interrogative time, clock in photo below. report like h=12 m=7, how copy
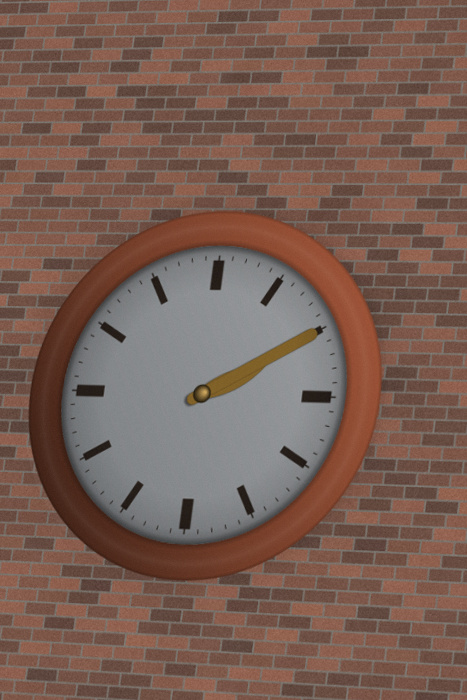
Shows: h=2 m=10
